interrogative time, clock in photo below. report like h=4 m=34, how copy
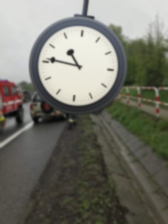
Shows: h=10 m=46
